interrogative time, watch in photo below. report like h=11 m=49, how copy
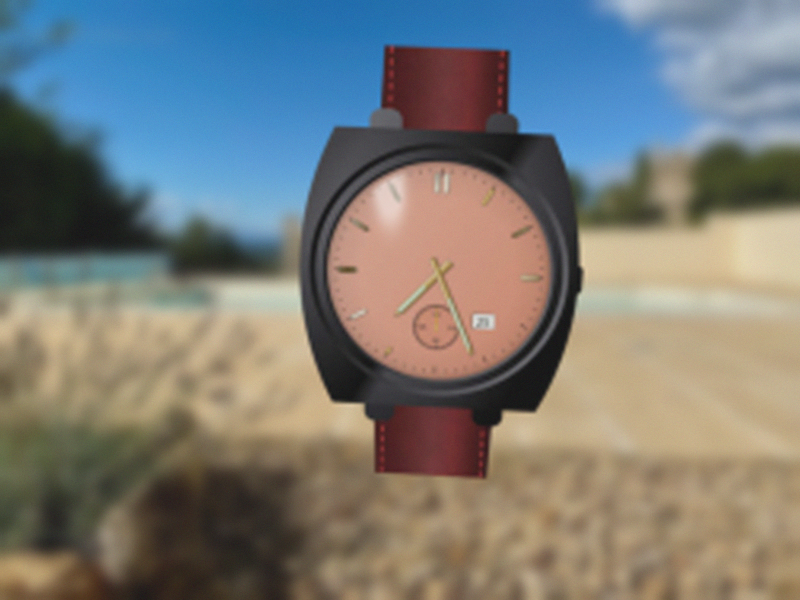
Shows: h=7 m=26
